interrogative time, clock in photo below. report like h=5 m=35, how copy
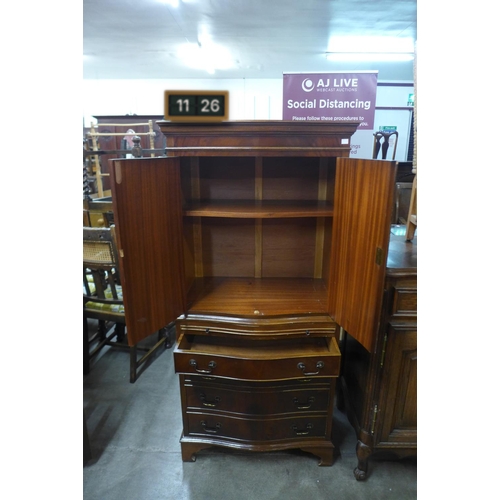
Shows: h=11 m=26
